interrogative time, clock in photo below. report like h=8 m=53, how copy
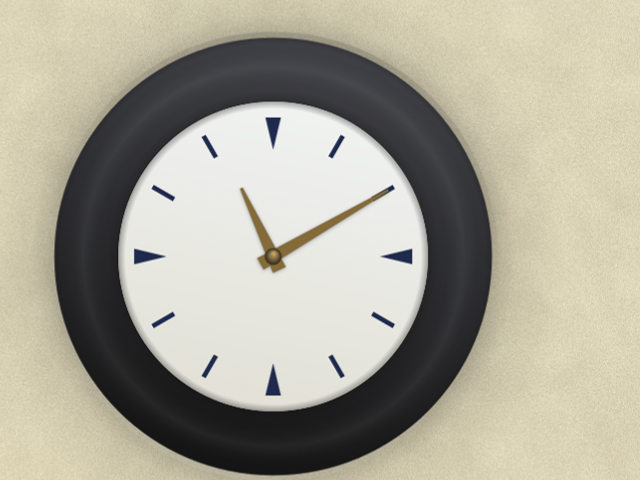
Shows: h=11 m=10
